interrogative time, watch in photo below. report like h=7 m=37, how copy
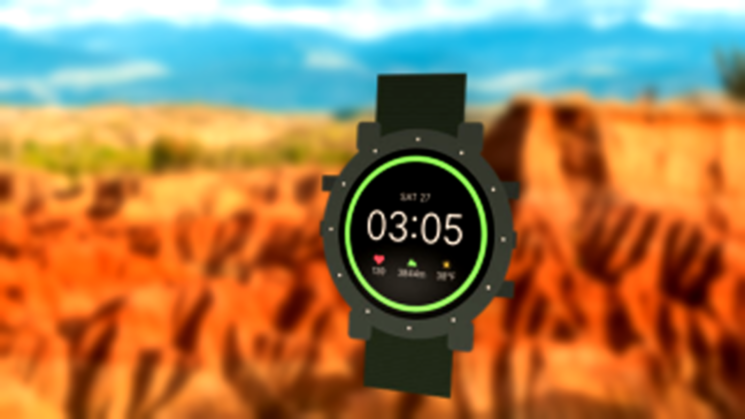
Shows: h=3 m=5
